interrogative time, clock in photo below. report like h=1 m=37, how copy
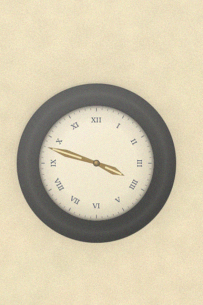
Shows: h=3 m=48
